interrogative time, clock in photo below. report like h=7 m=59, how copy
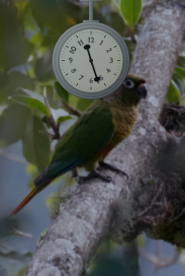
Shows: h=11 m=27
